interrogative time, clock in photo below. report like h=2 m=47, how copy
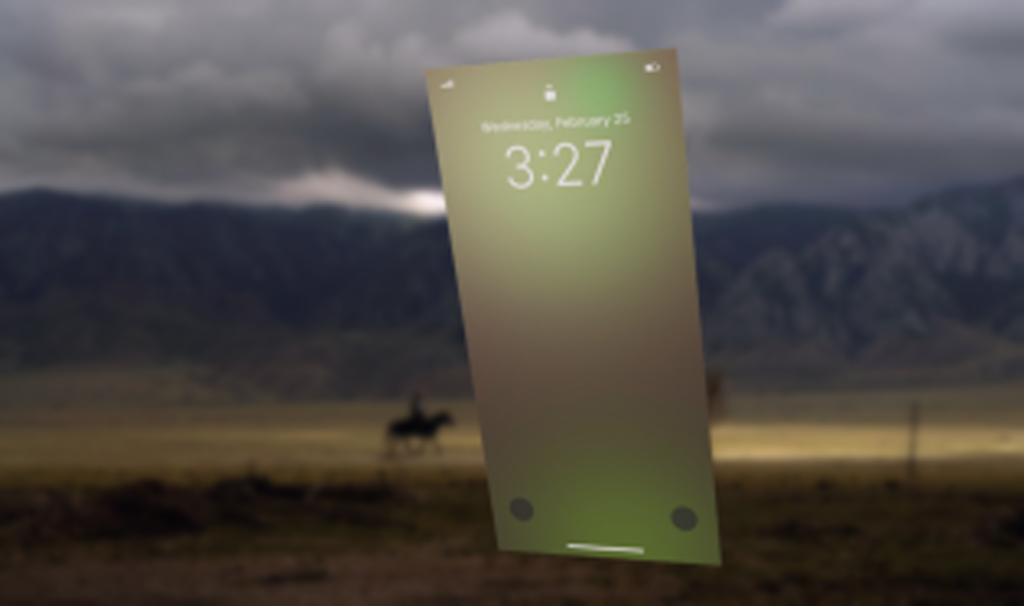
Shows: h=3 m=27
